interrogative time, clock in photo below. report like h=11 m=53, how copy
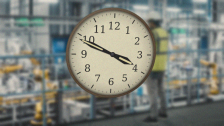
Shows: h=3 m=49
